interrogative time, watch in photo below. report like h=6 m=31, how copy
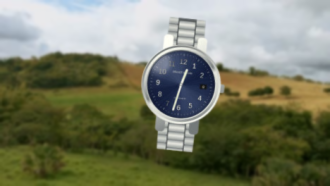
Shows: h=12 m=32
